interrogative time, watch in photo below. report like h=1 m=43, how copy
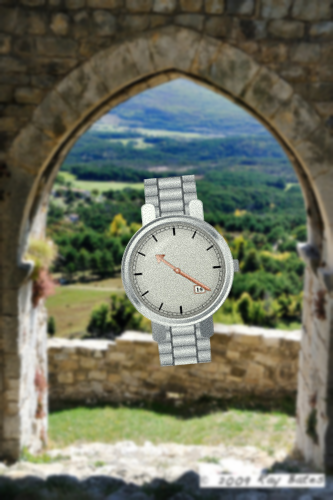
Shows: h=10 m=21
